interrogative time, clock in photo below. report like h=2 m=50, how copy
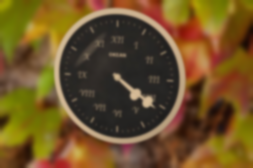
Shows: h=4 m=21
